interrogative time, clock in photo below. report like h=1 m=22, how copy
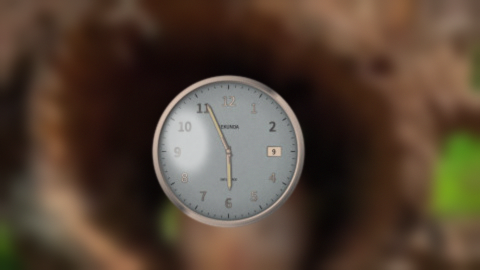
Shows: h=5 m=56
